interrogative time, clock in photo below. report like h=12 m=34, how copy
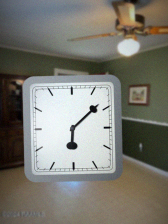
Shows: h=6 m=8
